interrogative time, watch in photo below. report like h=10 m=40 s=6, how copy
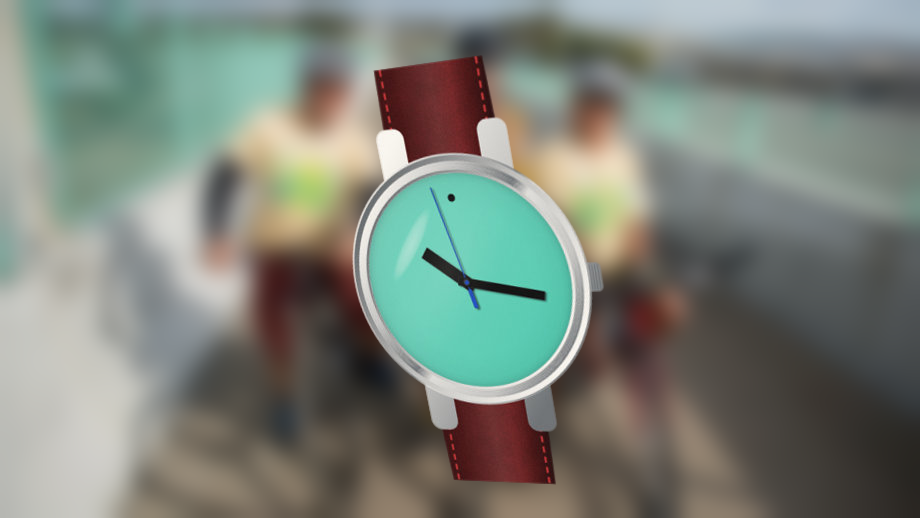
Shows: h=10 m=16 s=58
